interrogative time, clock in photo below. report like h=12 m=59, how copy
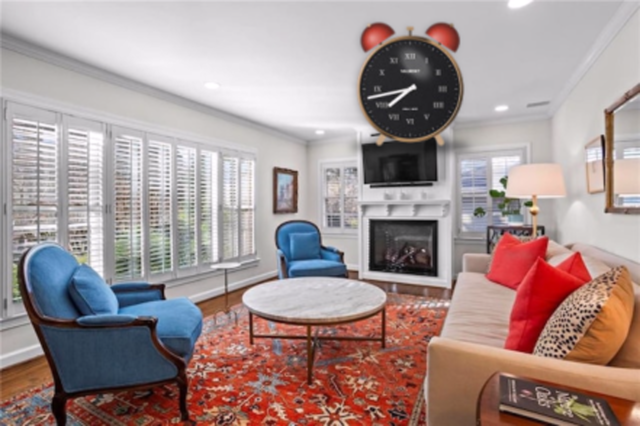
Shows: h=7 m=43
